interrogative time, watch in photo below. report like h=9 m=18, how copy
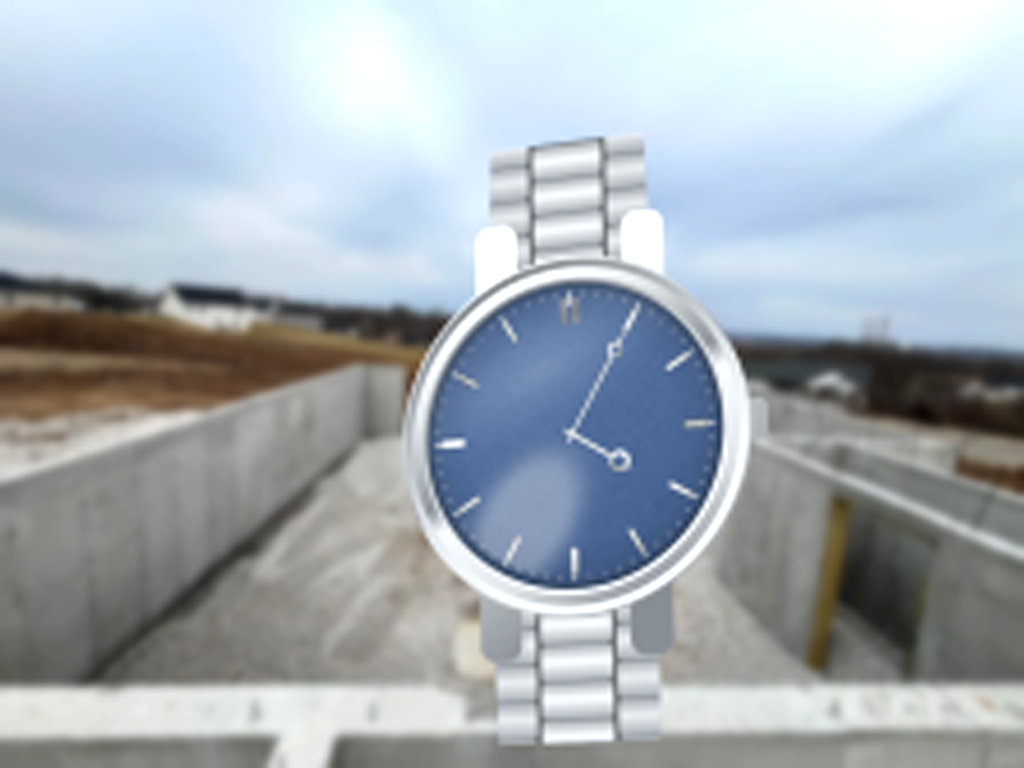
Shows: h=4 m=5
